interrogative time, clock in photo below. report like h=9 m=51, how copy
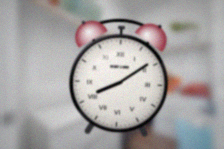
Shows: h=8 m=9
